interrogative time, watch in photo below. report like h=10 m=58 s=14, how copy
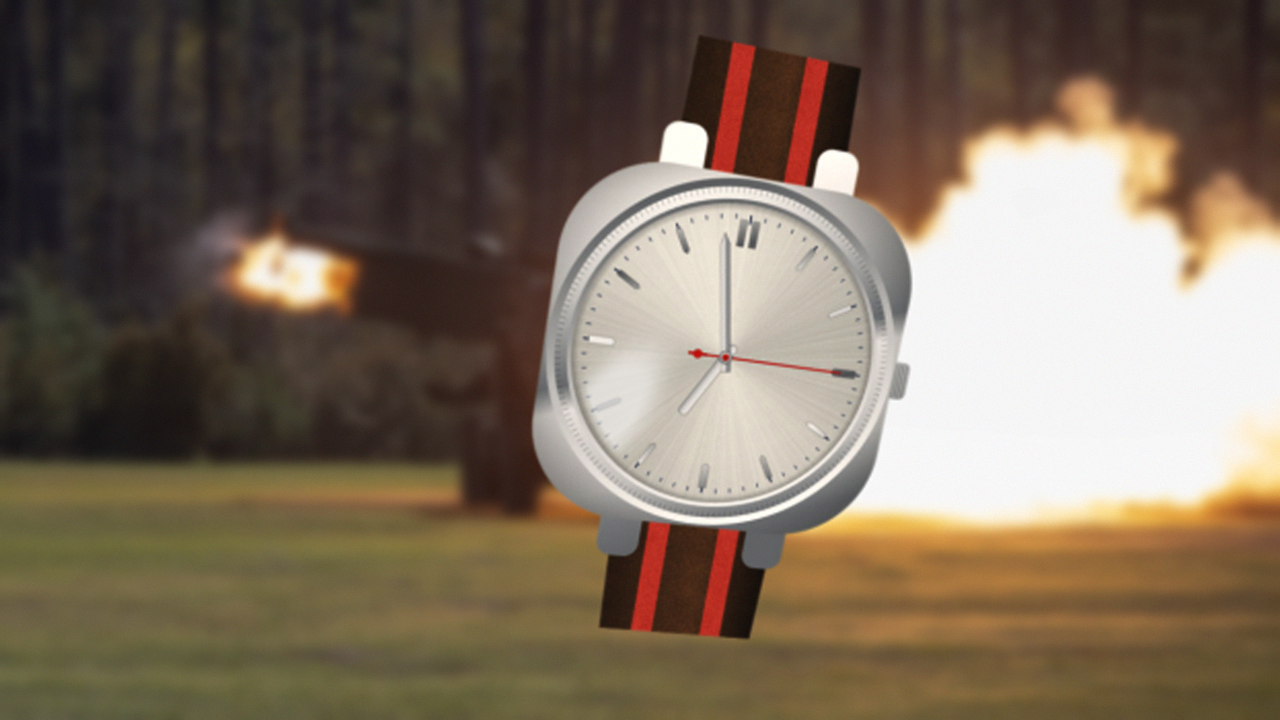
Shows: h=6 m=58 s=15
